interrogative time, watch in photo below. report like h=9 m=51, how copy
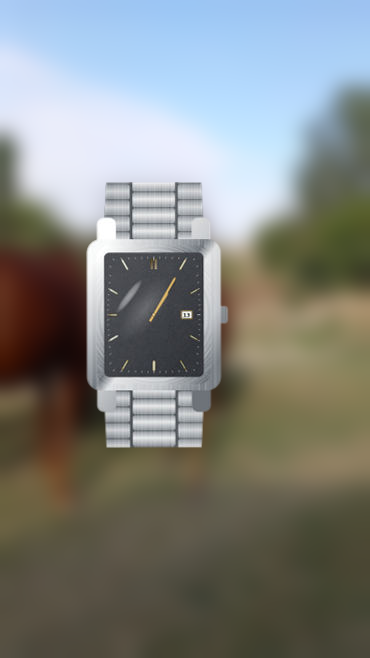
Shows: h=1 m=5
